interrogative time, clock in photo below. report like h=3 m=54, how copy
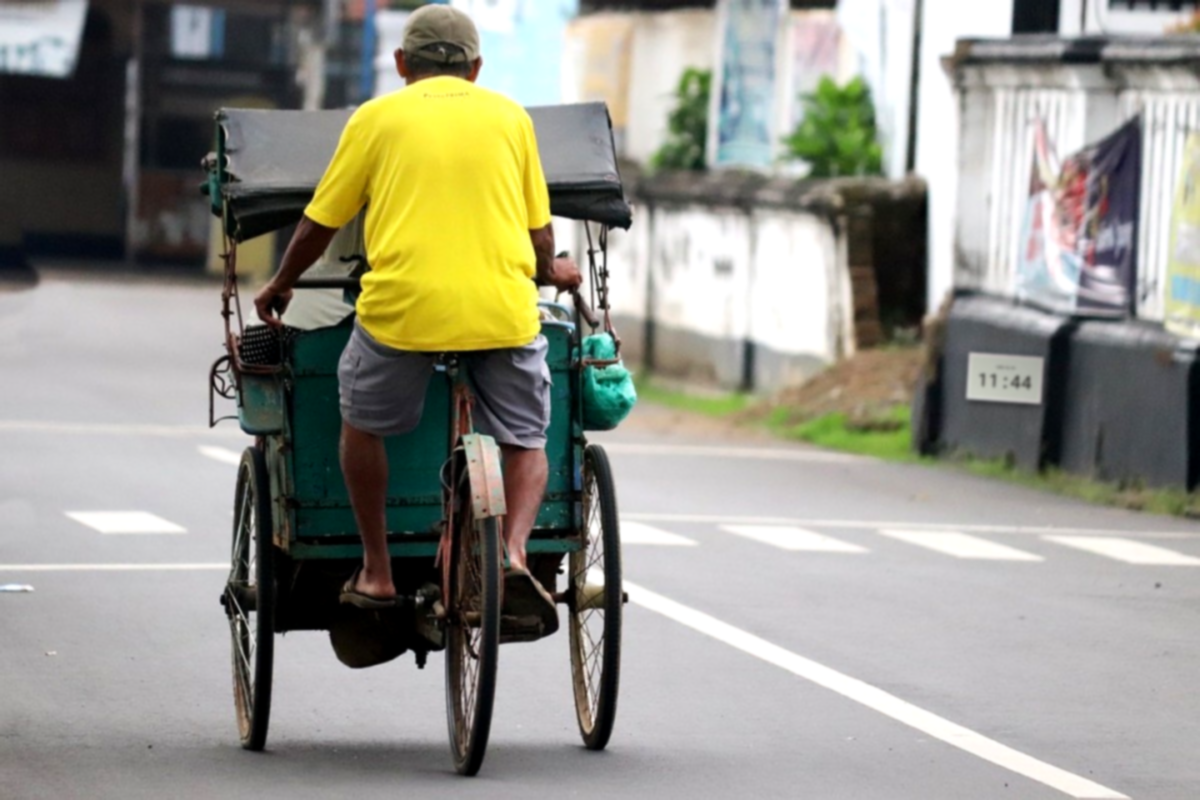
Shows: h=11 m=44
